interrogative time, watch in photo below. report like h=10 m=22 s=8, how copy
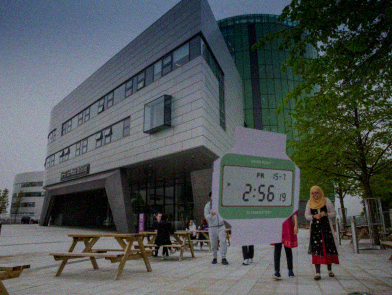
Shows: h=2 m=56 s=19
